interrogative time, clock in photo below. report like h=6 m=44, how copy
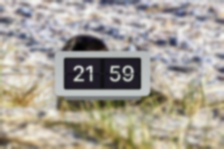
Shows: h=21 m=59
